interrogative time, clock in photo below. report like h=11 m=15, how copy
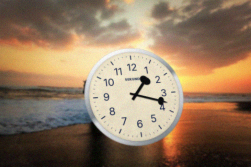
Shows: h=1 m=18
